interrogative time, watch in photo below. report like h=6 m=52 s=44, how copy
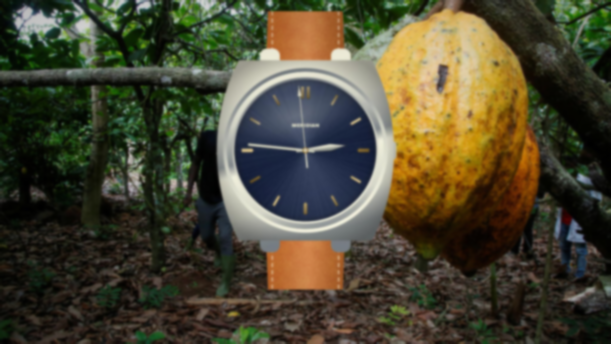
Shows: h=2 m=45 s=59
